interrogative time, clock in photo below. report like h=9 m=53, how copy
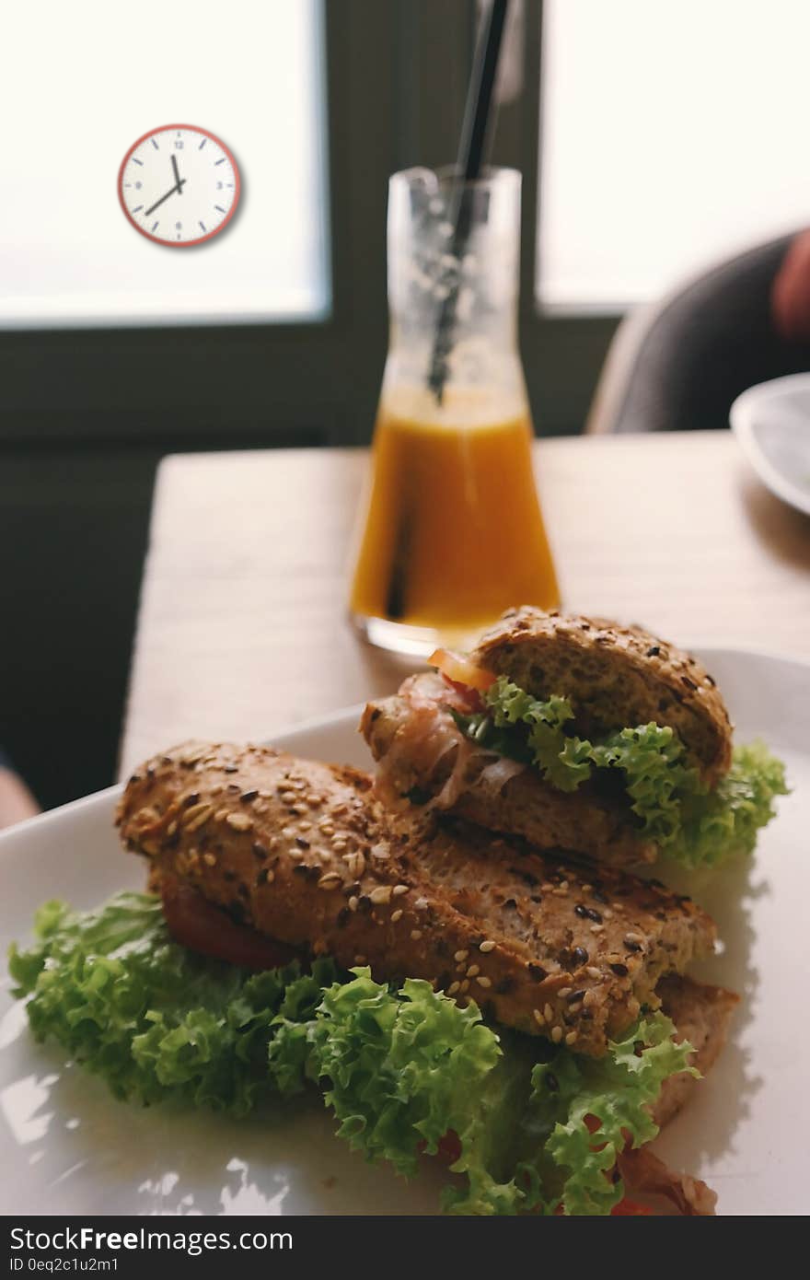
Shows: h=11 m=38
